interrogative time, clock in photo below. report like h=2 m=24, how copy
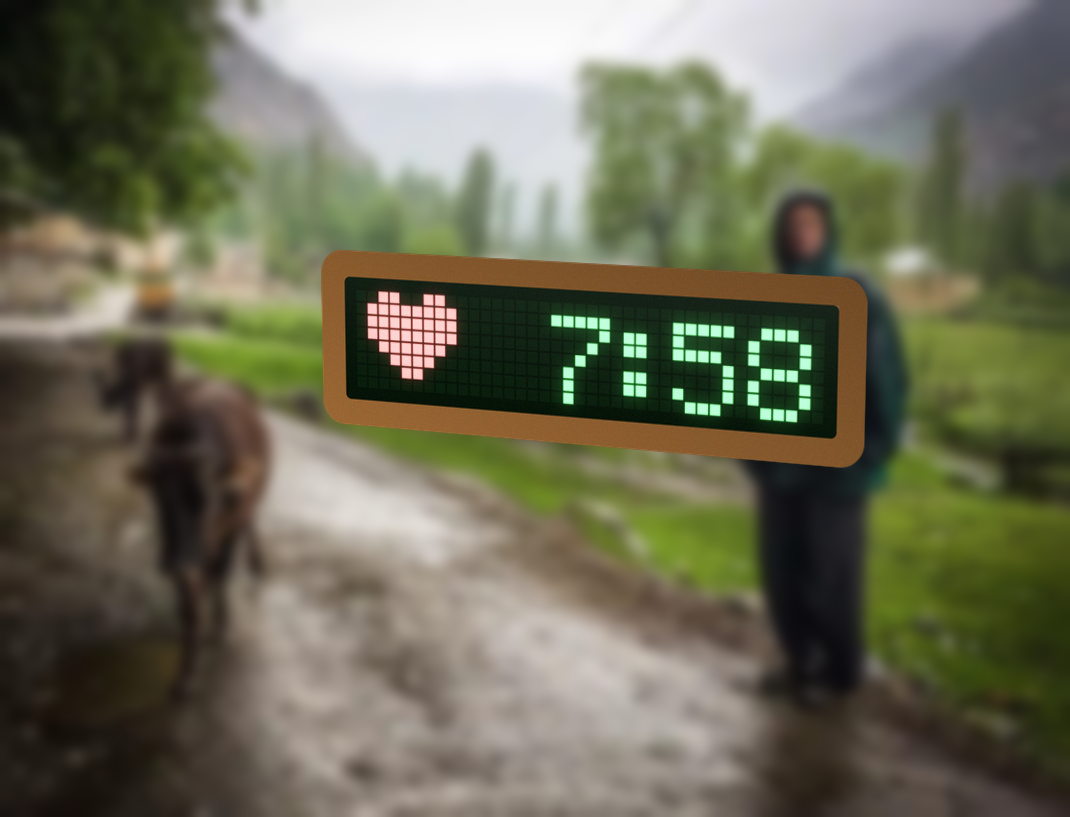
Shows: h=7 m=58
